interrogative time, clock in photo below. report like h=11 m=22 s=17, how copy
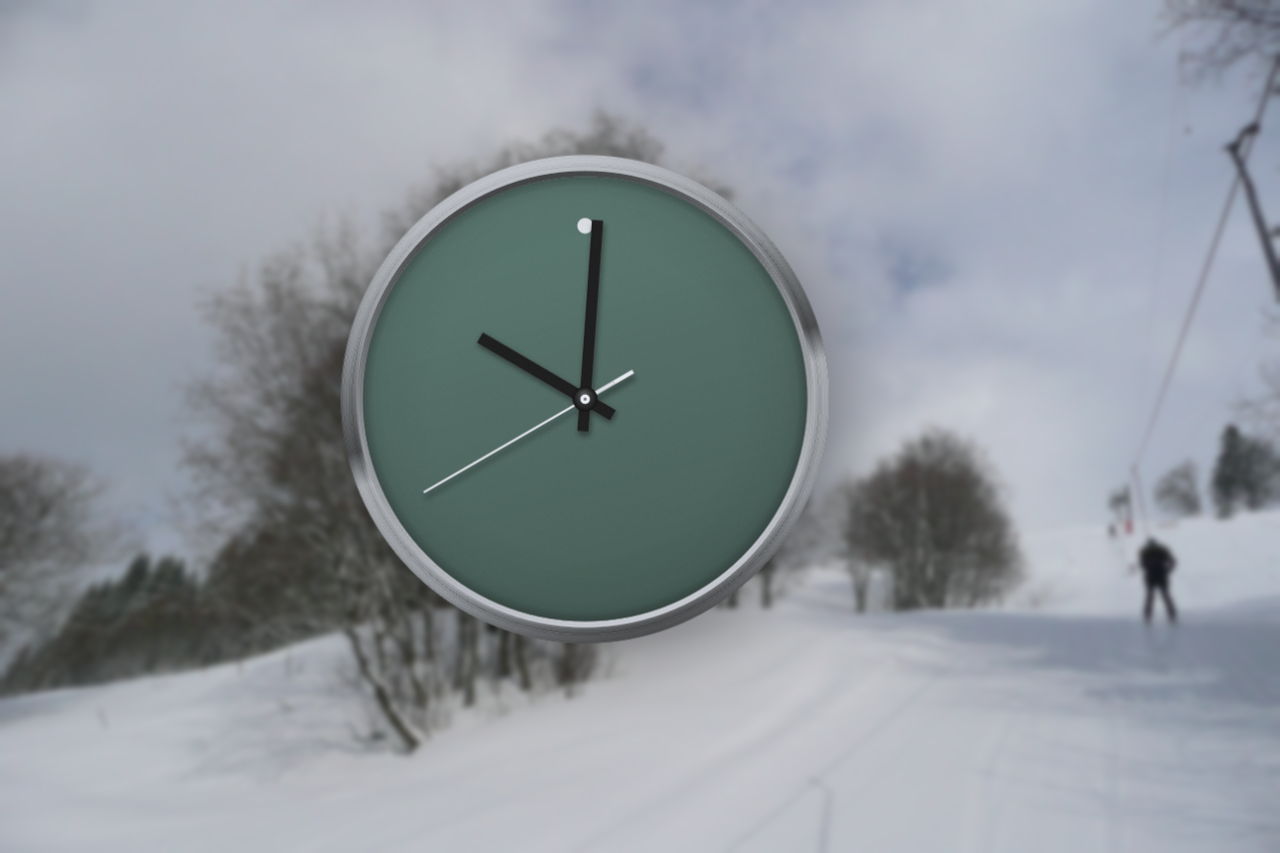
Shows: h=10 m=0 s=40
